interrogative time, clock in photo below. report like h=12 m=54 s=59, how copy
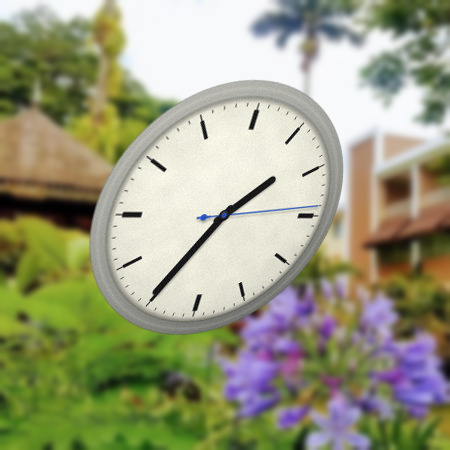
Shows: h=1 m=35 s=14
